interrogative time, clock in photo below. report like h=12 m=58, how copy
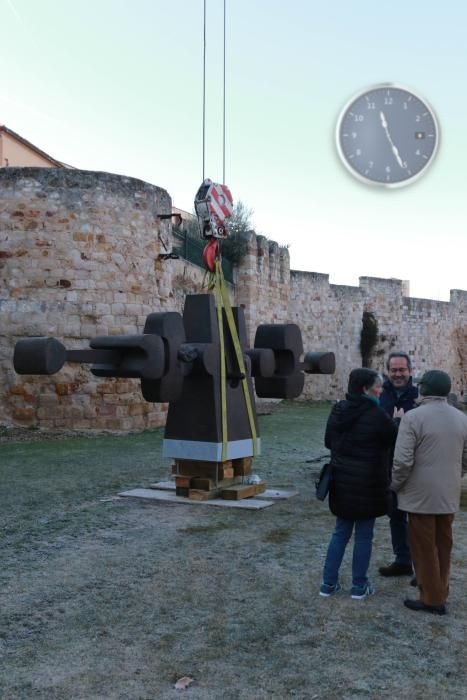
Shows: h=11 m=26
